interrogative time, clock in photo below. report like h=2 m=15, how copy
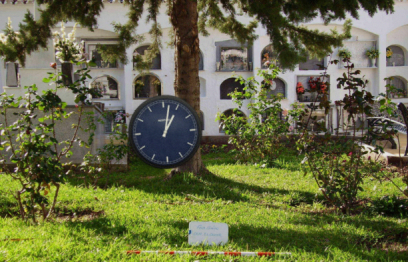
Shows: h=1 m=2
